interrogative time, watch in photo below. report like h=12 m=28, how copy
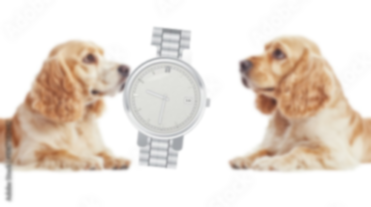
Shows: h=9 m=31
